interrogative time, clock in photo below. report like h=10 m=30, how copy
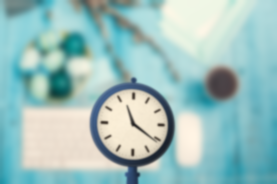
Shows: h=11 m=21
